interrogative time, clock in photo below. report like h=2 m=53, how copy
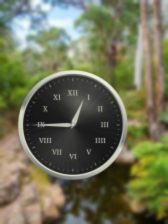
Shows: h=12 m=45
